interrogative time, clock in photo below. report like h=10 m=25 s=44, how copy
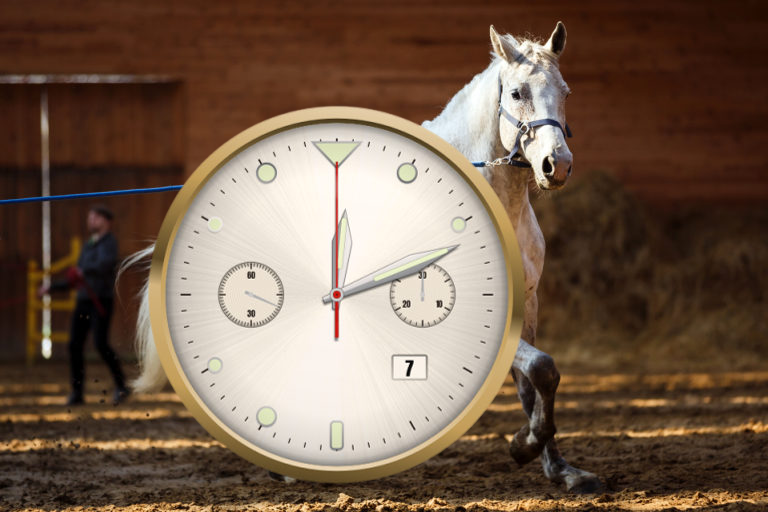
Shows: h=12 m=11 s=19
